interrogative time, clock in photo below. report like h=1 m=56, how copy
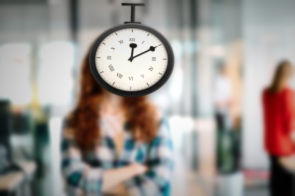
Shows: h=12 m=10
